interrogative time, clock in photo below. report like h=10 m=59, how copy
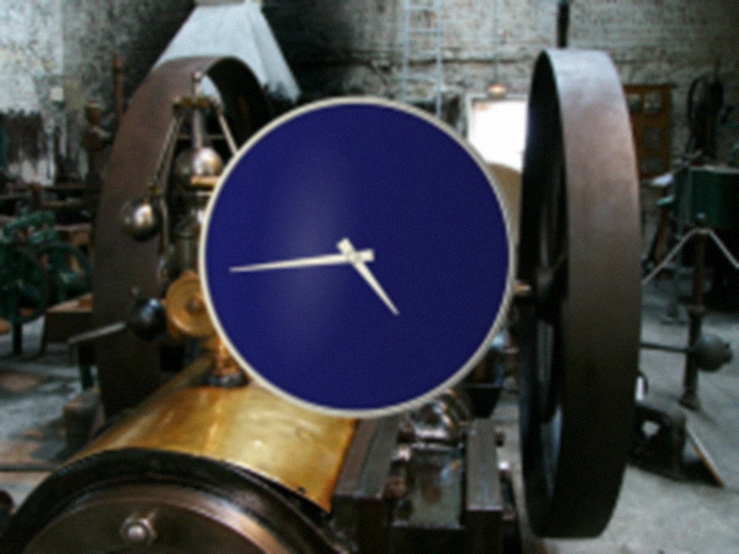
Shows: h=4 m=44
